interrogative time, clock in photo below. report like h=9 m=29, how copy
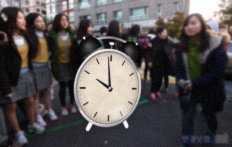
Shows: h=9 m=59
